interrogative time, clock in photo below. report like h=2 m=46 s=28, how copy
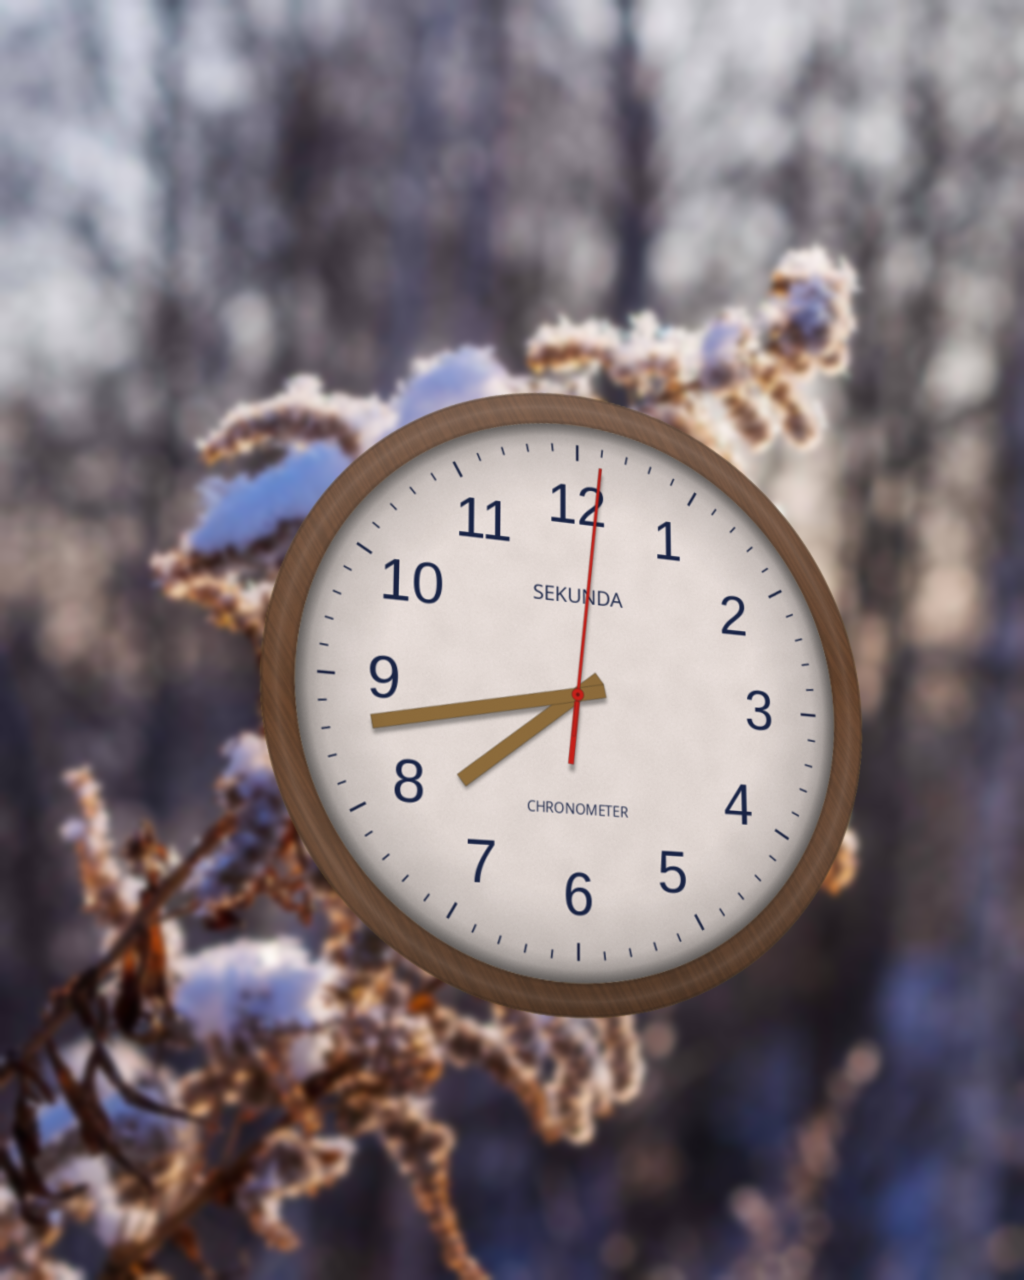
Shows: h=7 m=43 s=1
